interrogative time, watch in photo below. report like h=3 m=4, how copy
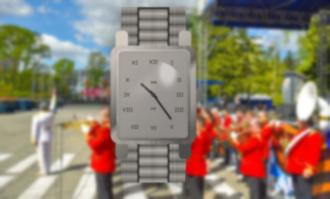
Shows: h=10 m=24
